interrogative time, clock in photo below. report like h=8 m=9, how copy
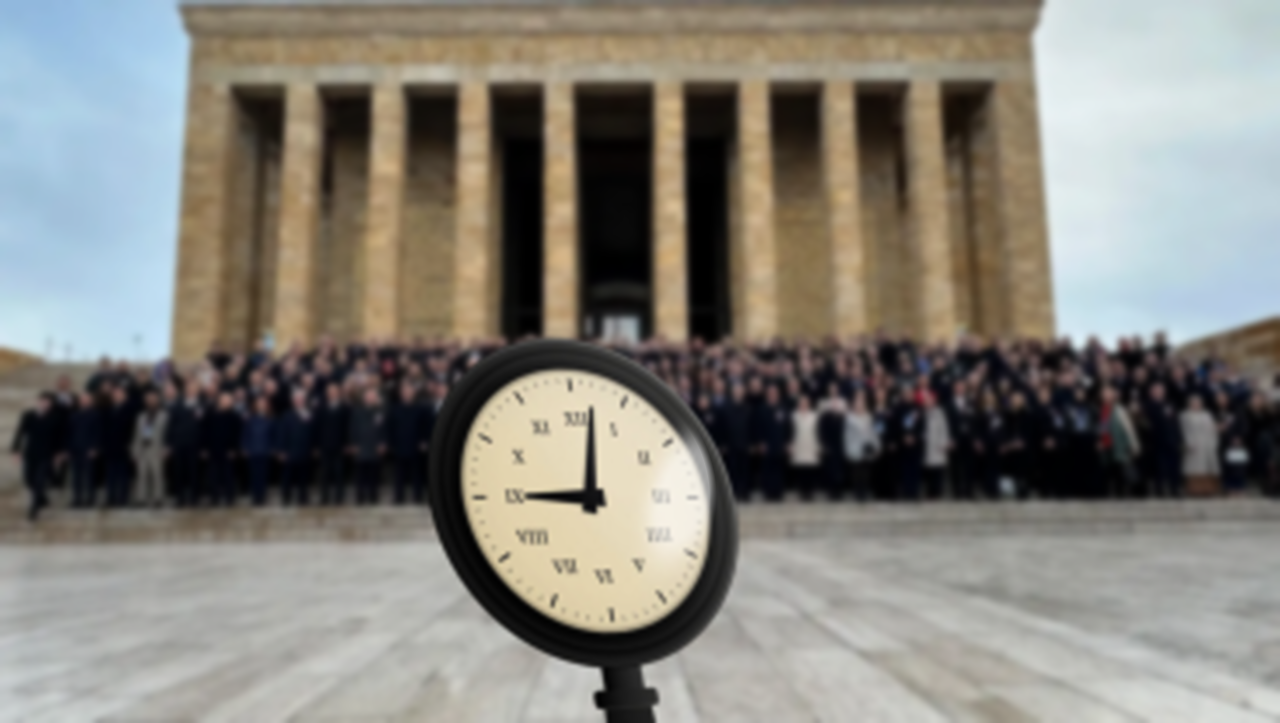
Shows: h=9 m=2
